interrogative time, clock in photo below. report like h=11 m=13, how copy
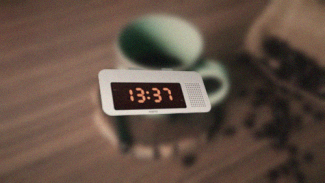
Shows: h=13 m=37
